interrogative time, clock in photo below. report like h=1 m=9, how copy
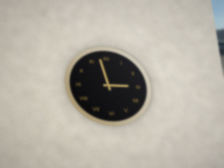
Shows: h=2 m=58
